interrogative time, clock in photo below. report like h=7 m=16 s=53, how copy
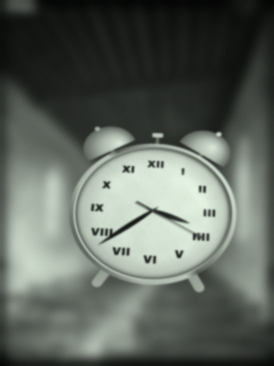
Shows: h=3 m=38 s=20
